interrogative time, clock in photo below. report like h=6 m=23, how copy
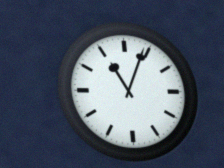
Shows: h=11 m=4
